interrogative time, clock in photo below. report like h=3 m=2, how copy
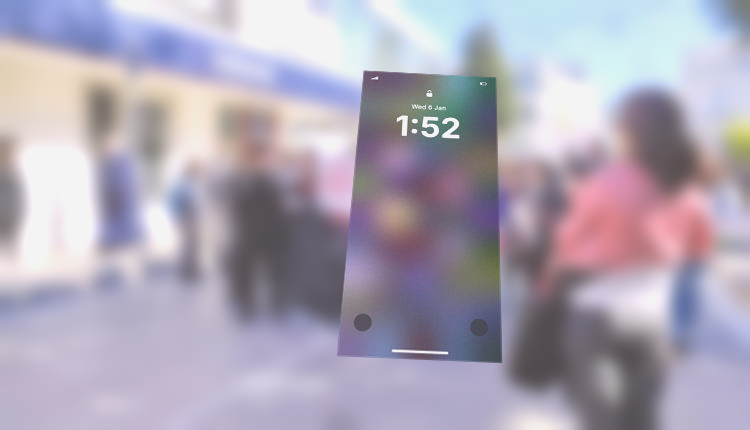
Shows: h=1 m=52
